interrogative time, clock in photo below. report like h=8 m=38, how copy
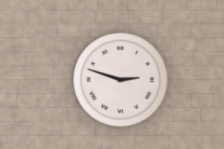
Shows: h=2 m=48
